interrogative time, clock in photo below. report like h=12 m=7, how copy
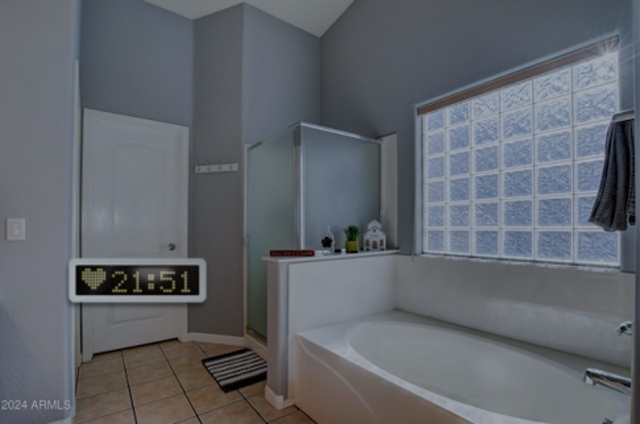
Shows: h=21 m=51
